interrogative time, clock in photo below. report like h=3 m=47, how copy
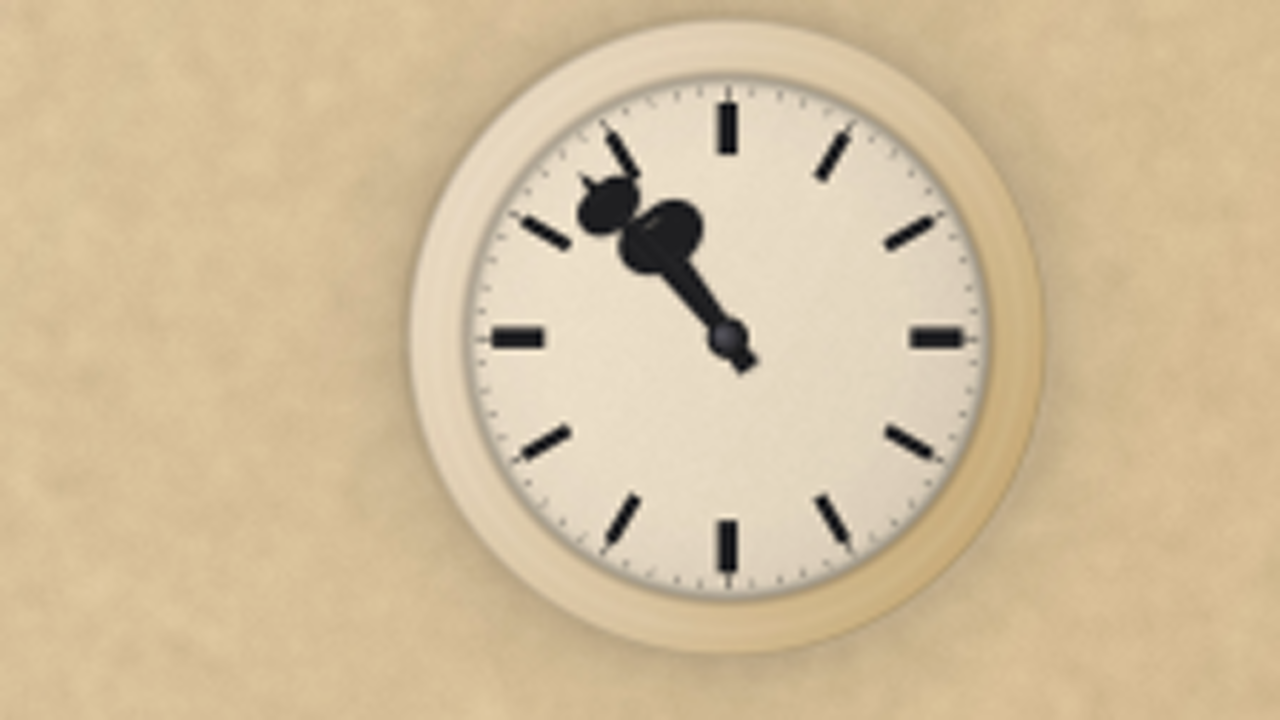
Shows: h=10 m=53
